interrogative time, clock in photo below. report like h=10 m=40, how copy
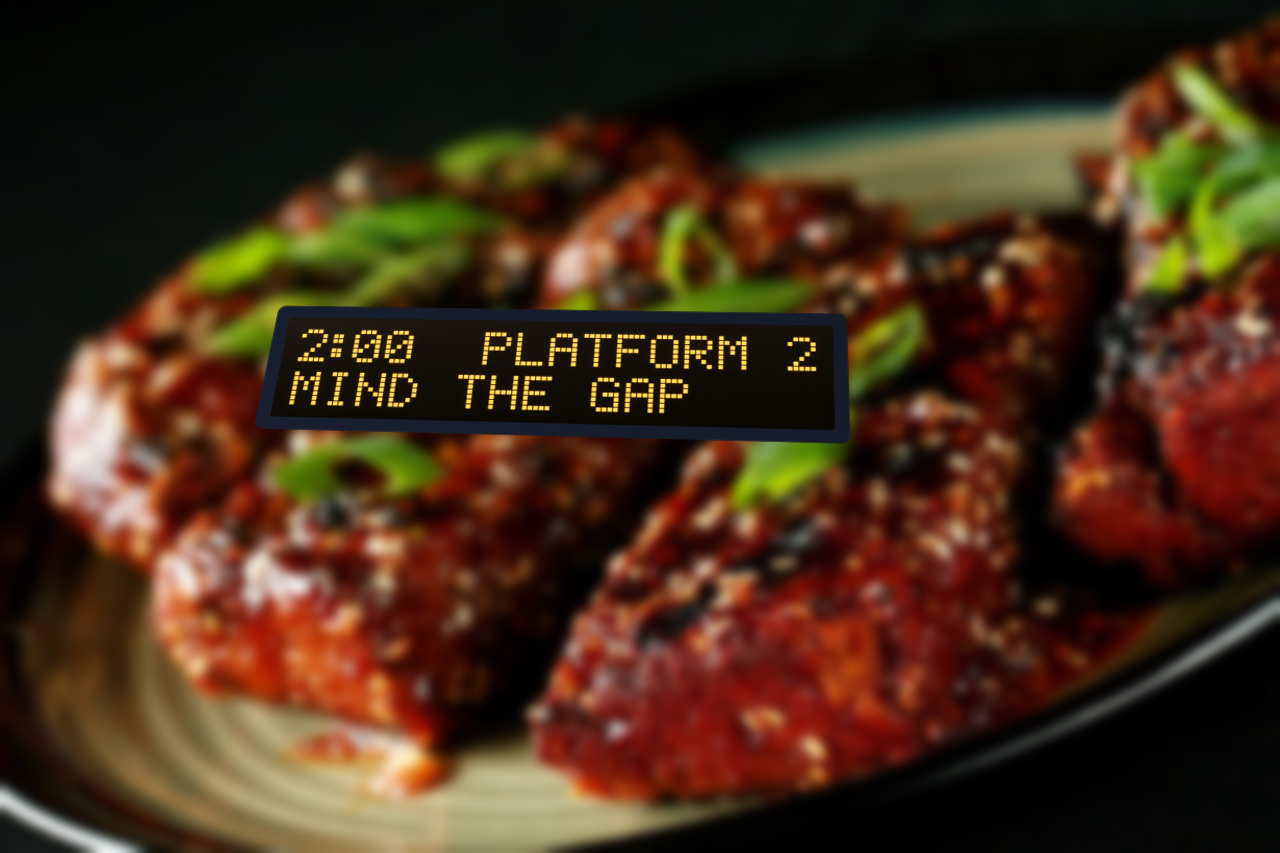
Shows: h=2 m=0
